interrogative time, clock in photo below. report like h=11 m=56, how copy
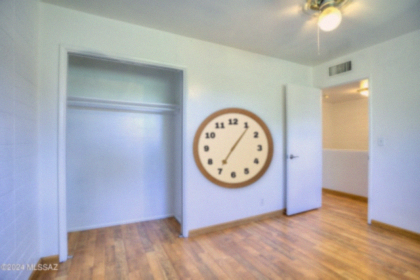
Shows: h=7 m=6
